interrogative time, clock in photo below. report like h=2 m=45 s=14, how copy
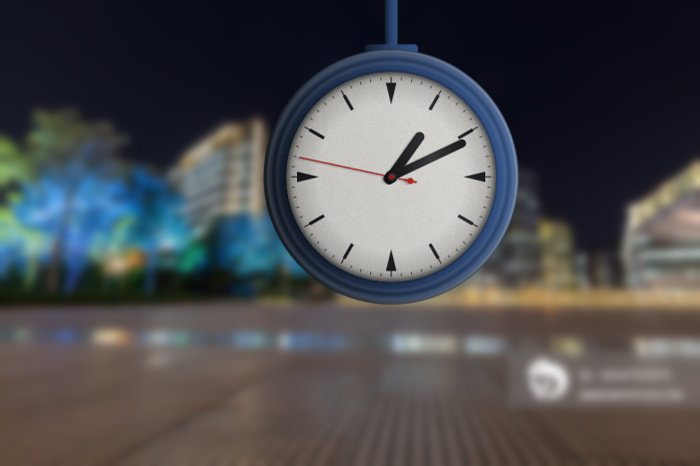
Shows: h=1 m=10 s=47
